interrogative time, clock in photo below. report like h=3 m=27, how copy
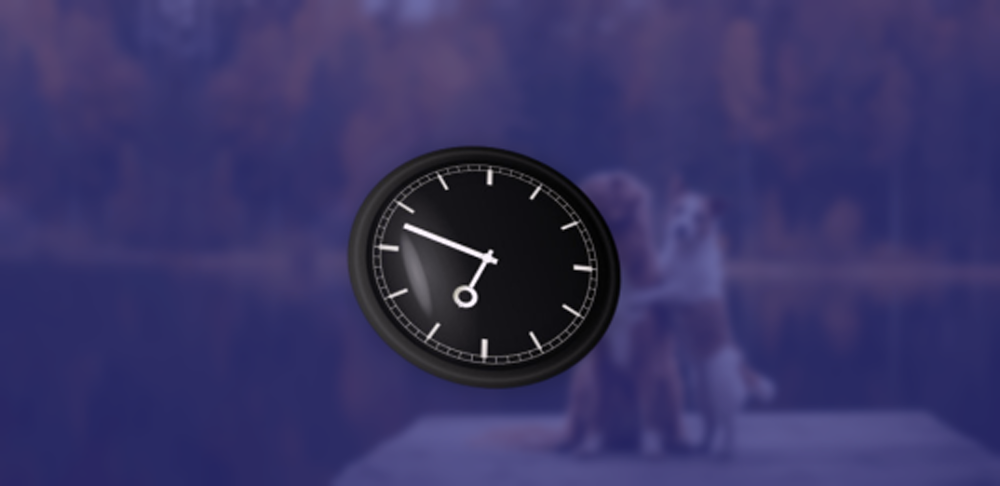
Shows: h=6 m=48
